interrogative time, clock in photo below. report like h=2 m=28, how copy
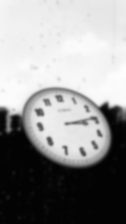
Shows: h=3 m=14
